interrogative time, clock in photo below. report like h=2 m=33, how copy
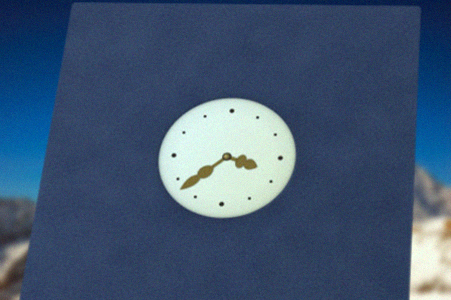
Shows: h=3 m=38
